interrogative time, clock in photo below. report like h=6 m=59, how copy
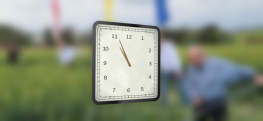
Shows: h=10 m=56
